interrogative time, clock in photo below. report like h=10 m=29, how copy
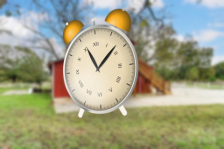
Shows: h=11 m=8
